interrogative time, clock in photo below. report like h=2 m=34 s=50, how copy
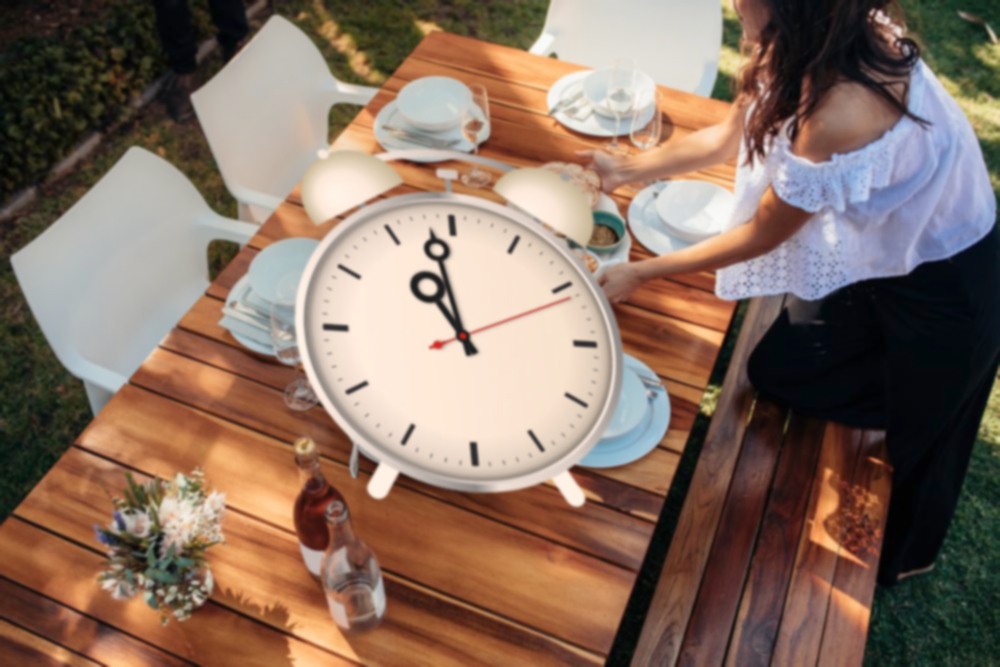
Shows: h=10 m=58 s=11
